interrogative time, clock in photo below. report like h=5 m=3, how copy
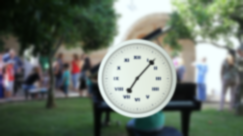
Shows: h=7 m=7
